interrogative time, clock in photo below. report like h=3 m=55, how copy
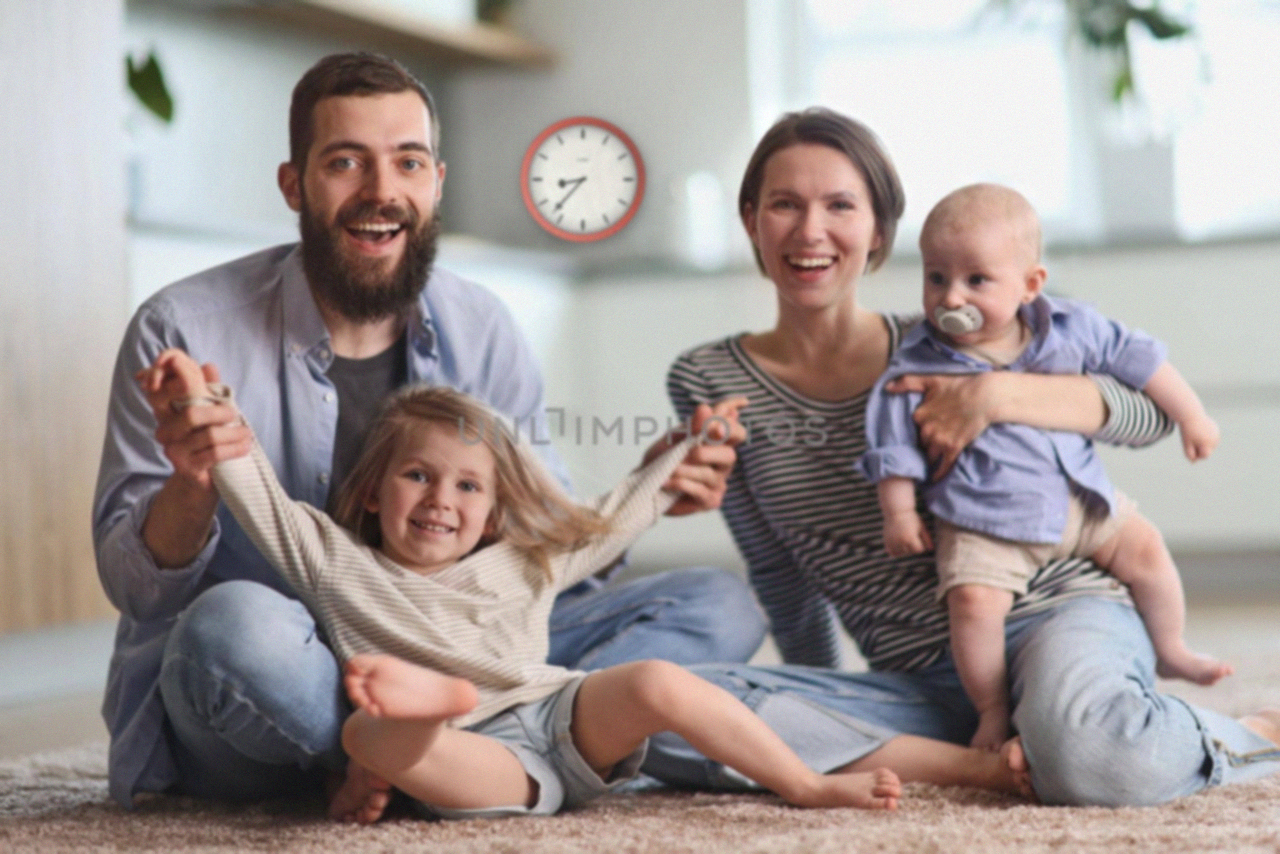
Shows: h=8 m=37
